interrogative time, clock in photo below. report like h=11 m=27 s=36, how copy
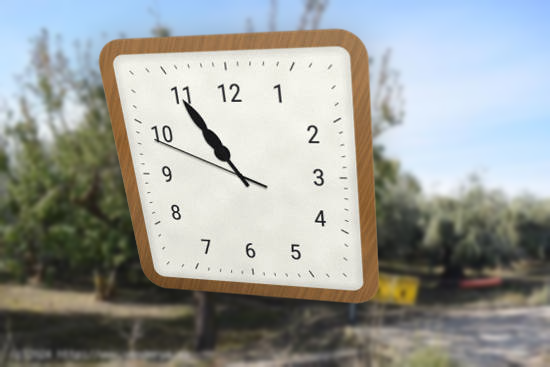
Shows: h=10 m=54 s=49
